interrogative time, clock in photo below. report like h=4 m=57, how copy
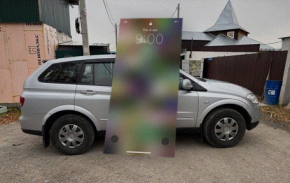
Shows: h=9 m=0
